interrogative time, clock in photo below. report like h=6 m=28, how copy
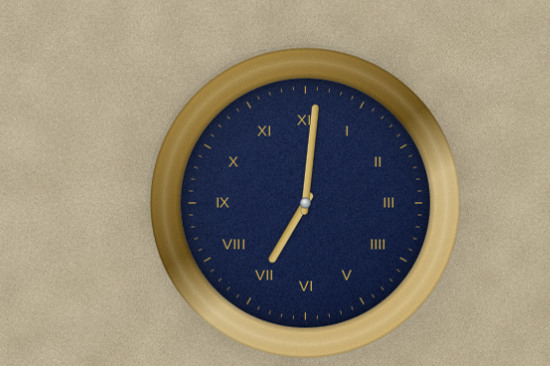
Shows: h=7 m=1
